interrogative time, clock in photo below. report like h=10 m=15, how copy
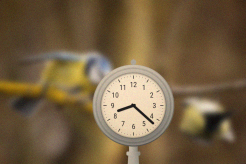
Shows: h=8 m=22
